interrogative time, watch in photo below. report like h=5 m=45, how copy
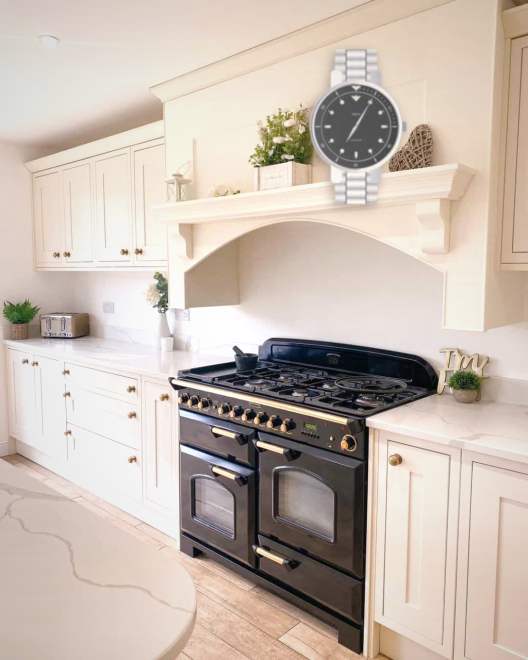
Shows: h=7 m=5
